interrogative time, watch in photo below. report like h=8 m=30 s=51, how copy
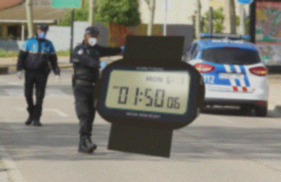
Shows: h=1 m=50 s=6
